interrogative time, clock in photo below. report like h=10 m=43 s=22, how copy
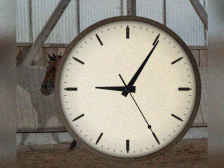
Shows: h=9 m=5 s=25
